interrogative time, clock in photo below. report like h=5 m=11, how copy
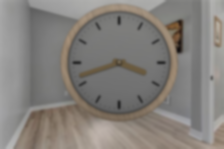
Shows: h=3 m=42
